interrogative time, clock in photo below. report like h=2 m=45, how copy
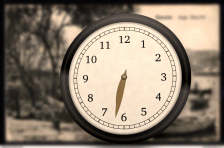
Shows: h=6 m=32
